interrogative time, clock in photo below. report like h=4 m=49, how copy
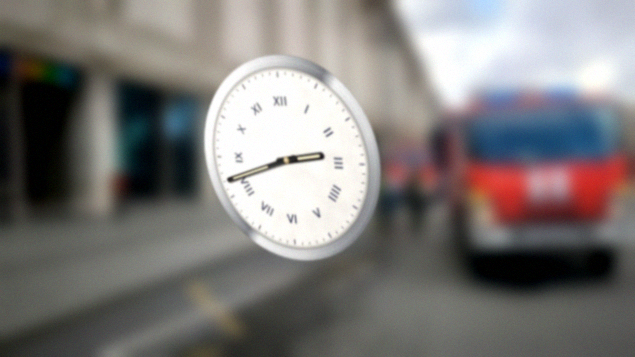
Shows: h=2 m=42
